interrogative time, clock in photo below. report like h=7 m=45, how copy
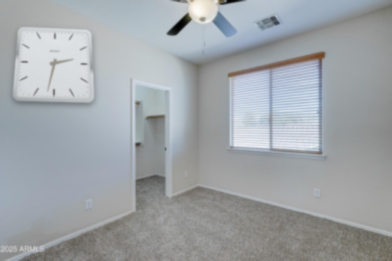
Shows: h=2 m=32
